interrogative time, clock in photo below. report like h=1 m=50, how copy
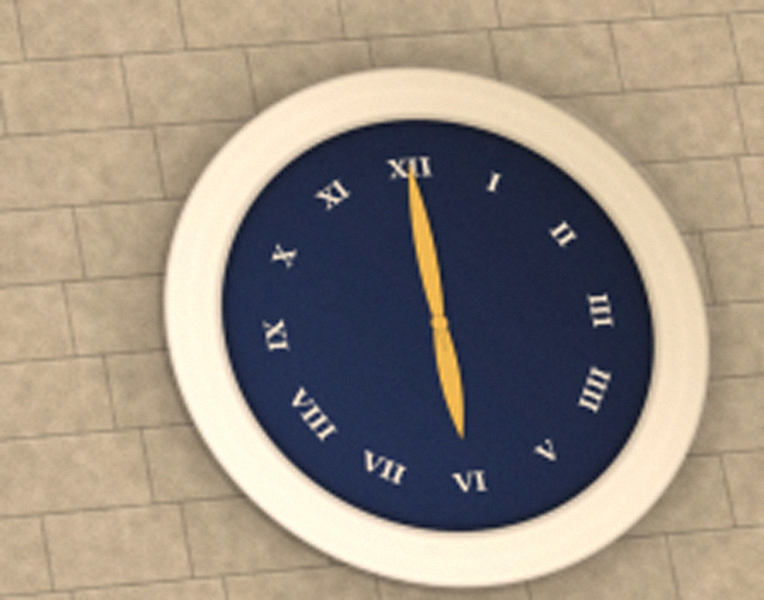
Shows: h=6 m=0
